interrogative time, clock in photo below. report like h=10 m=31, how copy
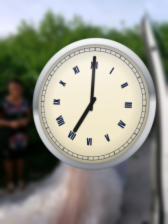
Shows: h=7 m=0
